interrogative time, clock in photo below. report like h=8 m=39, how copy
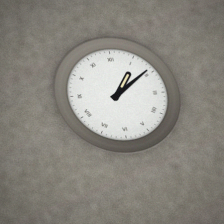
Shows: h=1 m=9
